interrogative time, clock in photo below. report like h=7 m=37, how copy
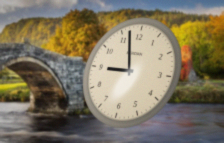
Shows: h=8 m=57
